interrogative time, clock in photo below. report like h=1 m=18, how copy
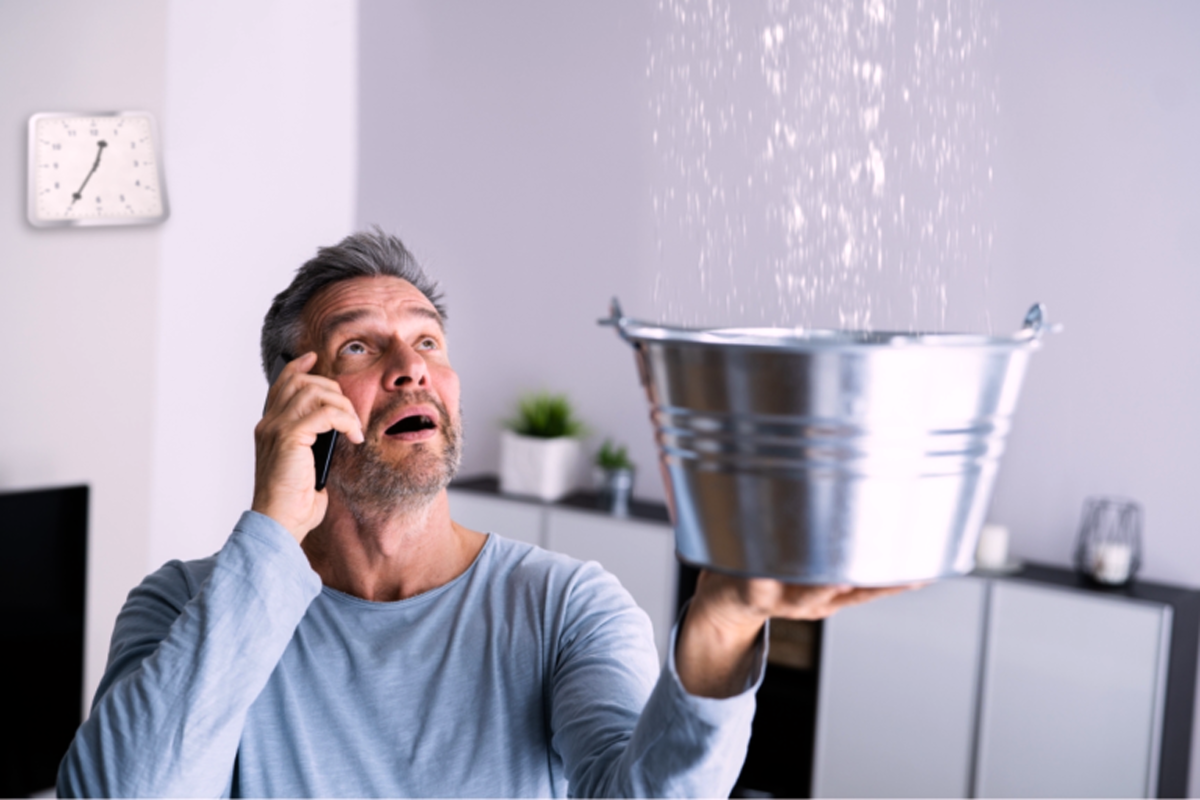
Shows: h=12 m=35
